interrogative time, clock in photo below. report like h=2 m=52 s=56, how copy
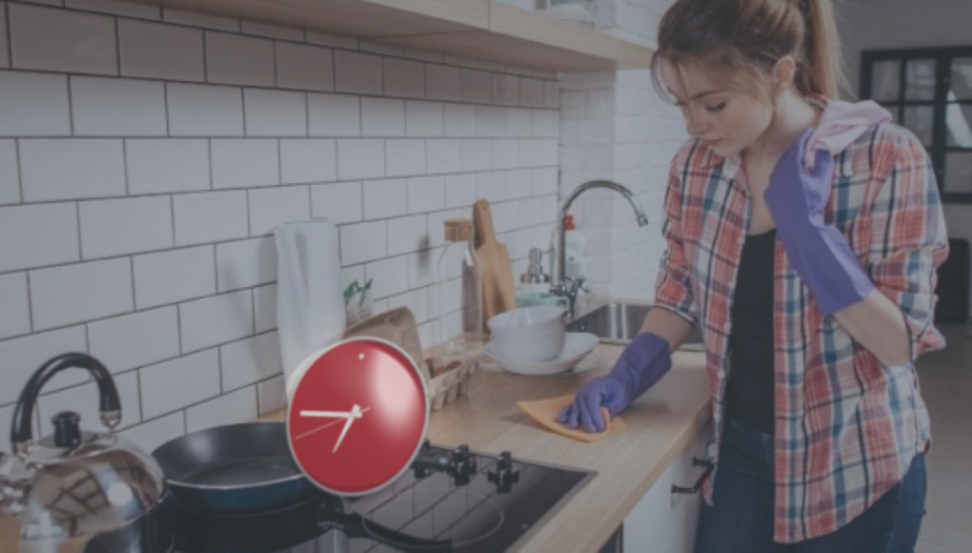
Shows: h=6 m=44 s=41
